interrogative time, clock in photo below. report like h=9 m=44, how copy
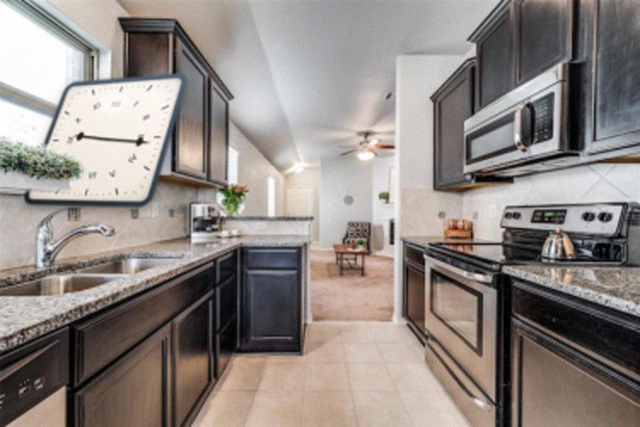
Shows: h=9 m=16
